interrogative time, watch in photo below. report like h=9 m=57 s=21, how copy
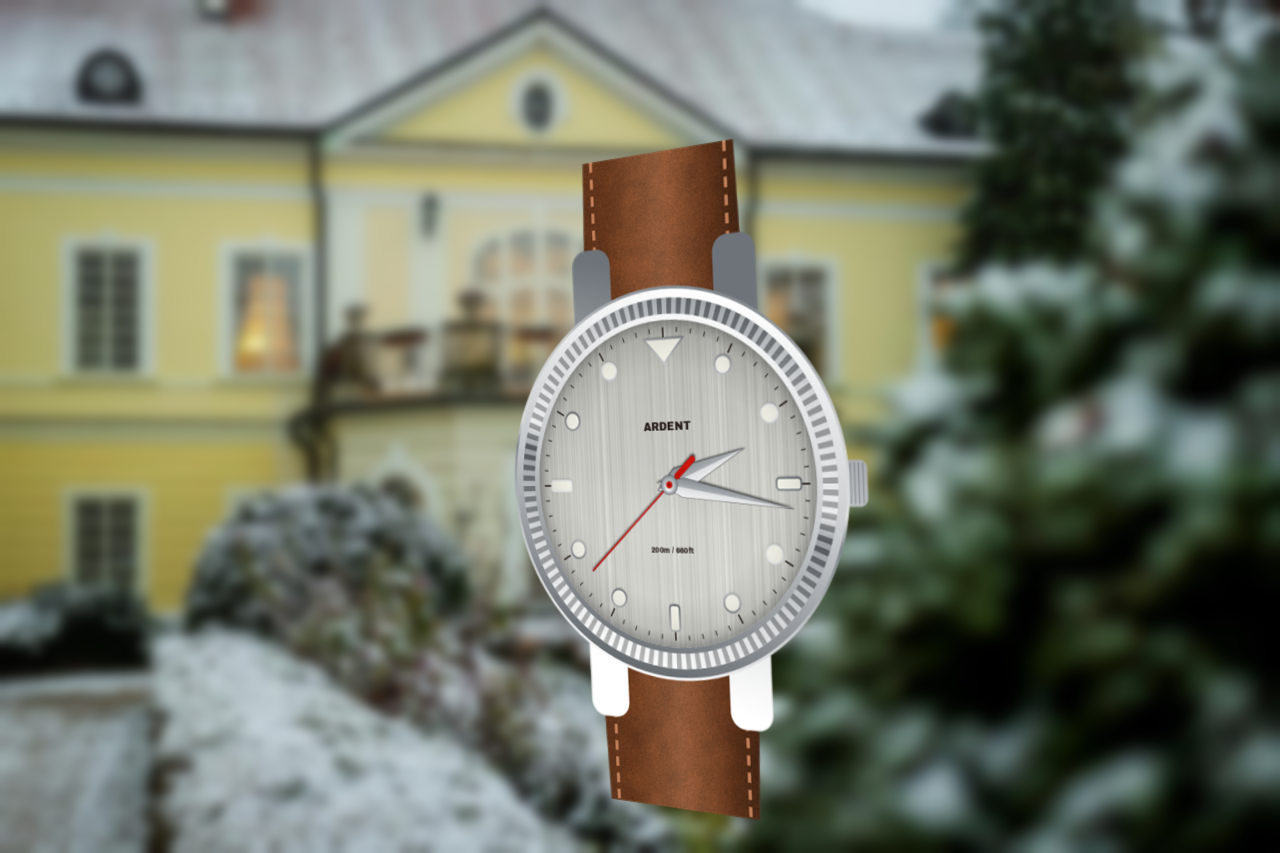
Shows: h=2 m=16 s=38
